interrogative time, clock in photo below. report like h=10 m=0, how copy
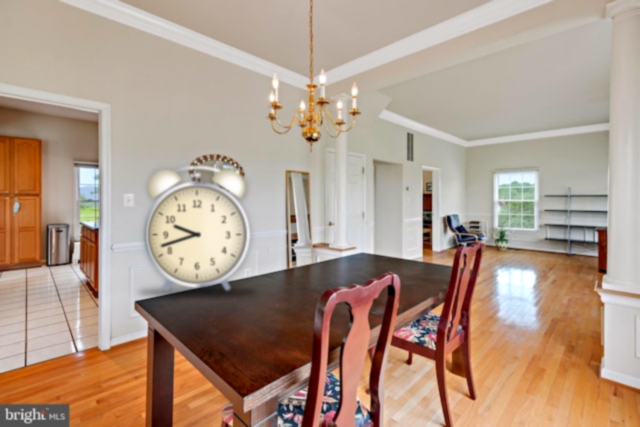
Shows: h=9 m=42
